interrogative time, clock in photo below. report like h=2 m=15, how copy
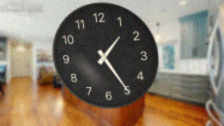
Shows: h=1 m=25
